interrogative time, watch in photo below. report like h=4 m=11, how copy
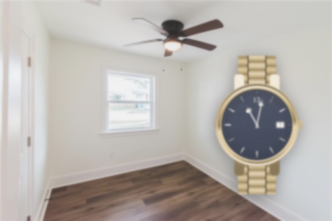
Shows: h=11 m=2
